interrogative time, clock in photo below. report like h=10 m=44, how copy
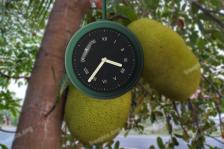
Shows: h=3 m=36
